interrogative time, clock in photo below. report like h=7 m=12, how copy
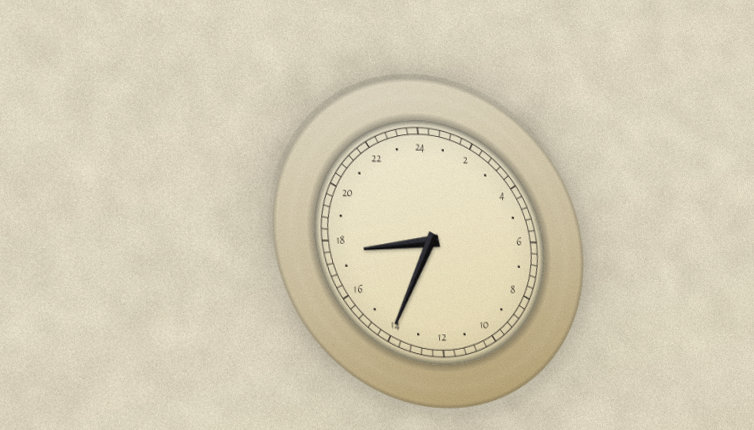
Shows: h=17 m=35
